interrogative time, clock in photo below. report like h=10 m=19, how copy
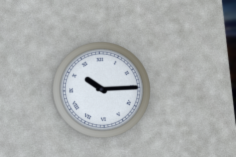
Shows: h=10 m=15
